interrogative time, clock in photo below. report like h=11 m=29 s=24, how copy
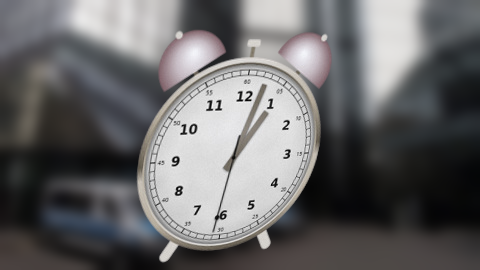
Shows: h=1 m=2 s=31
